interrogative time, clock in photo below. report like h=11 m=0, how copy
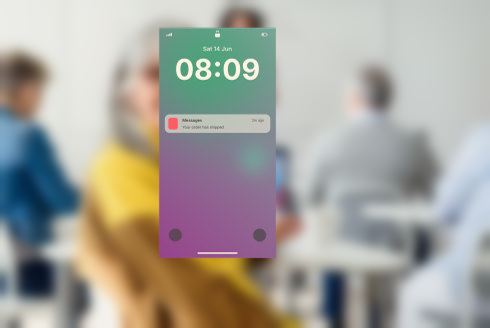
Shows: h=8 m=9
